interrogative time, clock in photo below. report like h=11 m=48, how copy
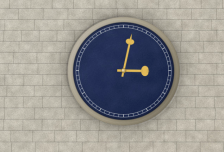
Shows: h=3 m=2
